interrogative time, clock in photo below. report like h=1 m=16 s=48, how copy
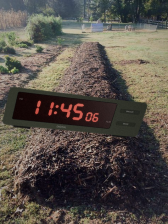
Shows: h=11 m=45 s=6
